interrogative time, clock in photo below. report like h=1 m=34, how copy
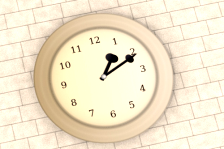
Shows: h=1 m=11
